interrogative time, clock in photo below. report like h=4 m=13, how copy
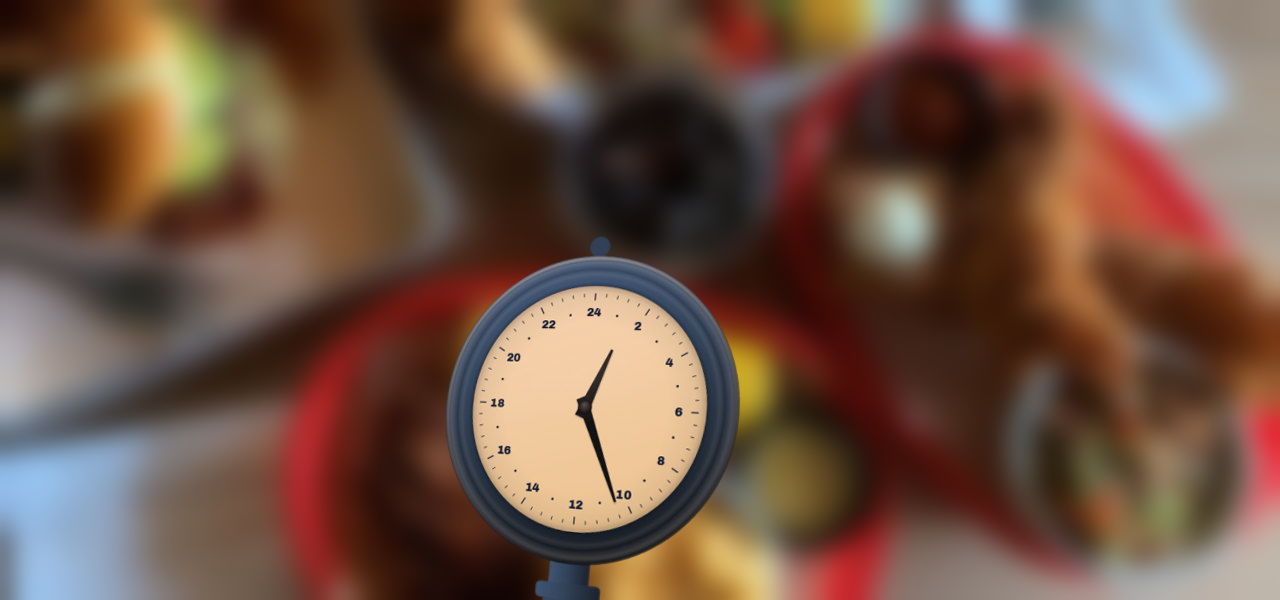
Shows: h=1 m=26
